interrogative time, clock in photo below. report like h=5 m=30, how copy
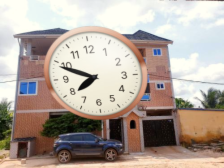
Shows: h=7 m=49
